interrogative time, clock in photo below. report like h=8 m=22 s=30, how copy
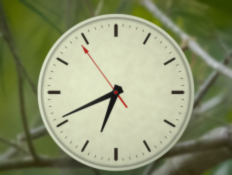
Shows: h=6 m=40 s=54
